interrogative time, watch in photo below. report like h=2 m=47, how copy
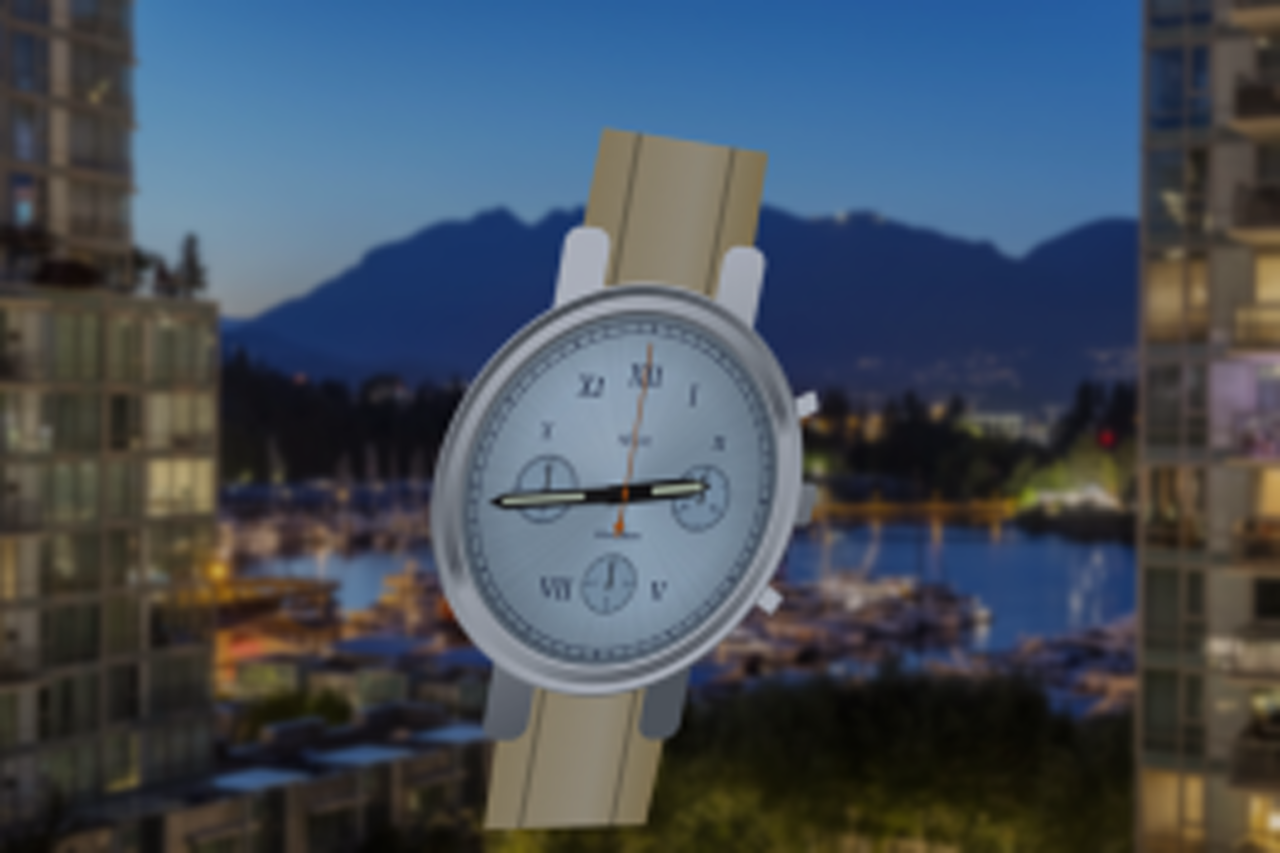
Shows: h=2 m=44
